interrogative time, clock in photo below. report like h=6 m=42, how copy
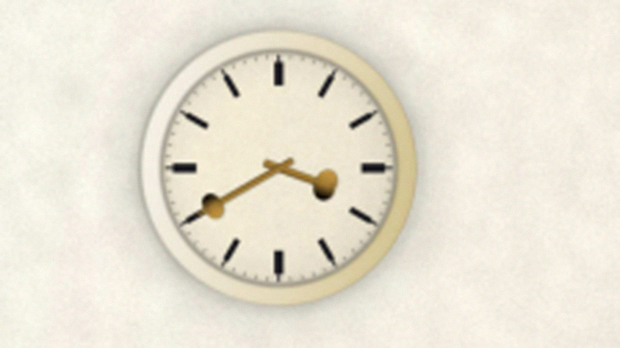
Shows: h=3 m=40
